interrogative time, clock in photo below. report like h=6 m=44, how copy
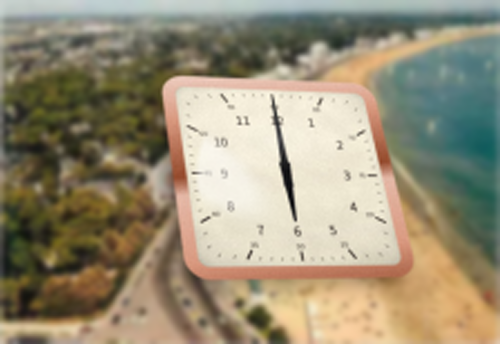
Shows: h=6 m=0
